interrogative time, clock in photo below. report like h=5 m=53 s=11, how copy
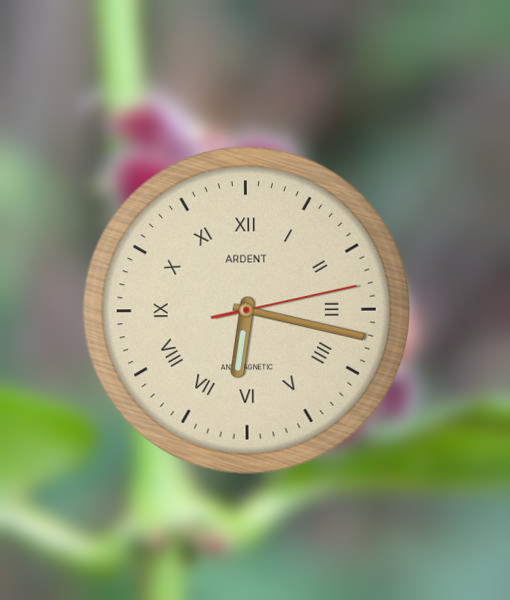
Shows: h=6 m=17 s=13
